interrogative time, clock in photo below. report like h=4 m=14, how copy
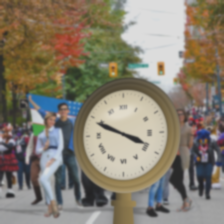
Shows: h=3 m=49
